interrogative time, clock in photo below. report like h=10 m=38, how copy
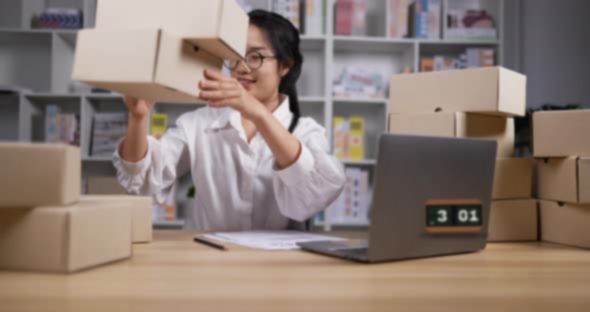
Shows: h=3 m=1
